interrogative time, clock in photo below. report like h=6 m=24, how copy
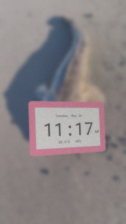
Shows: h=11 m=17
